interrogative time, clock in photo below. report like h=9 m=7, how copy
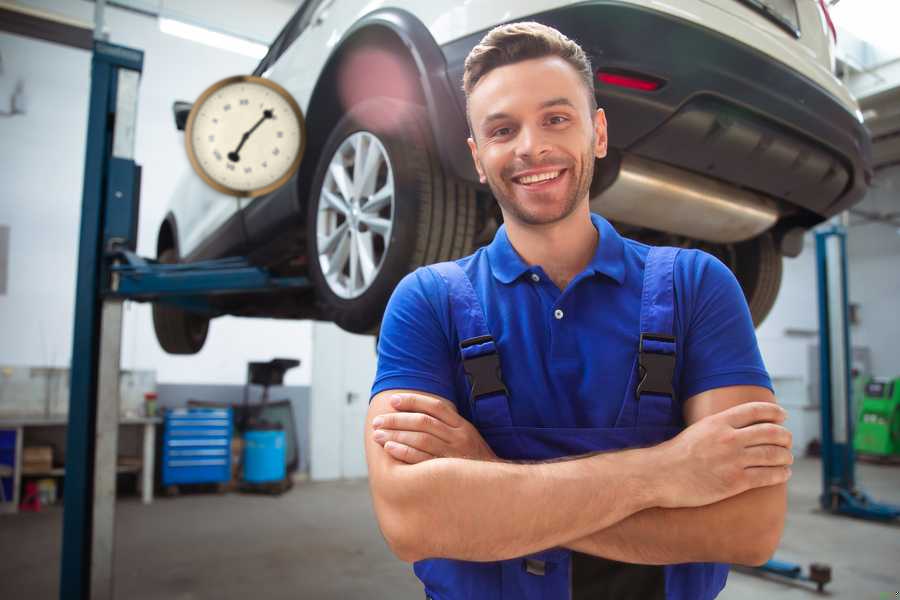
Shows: h=7 m=8
